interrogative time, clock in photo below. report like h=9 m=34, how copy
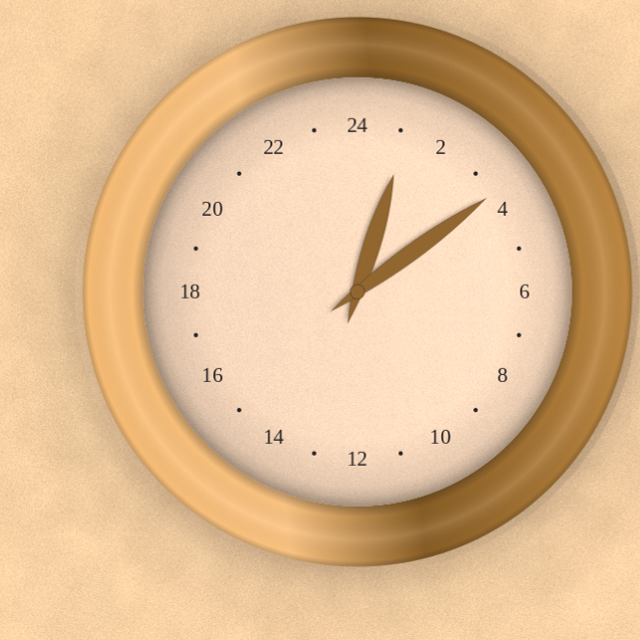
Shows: h=1 m=9
